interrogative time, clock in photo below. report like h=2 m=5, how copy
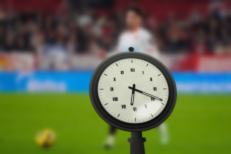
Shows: h=6 m=19
